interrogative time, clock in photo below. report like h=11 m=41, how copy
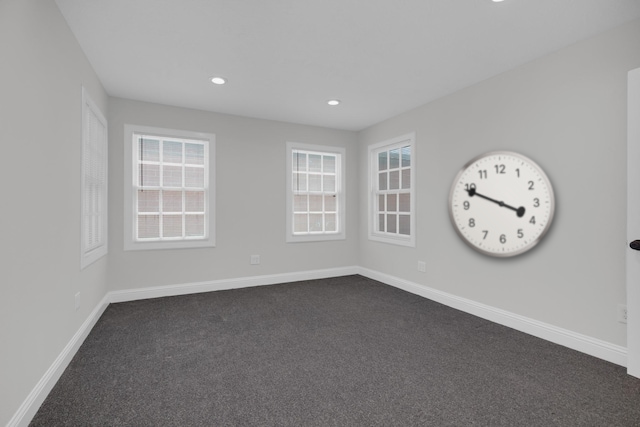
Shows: h=3 m=49
